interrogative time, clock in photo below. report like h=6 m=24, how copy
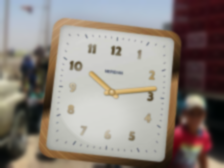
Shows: h=10 m=13
